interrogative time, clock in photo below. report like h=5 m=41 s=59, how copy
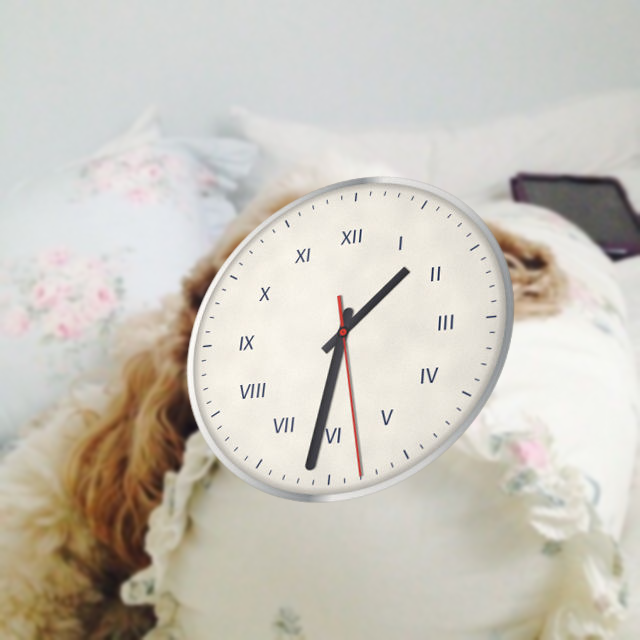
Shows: h=1 m=31 s=28
